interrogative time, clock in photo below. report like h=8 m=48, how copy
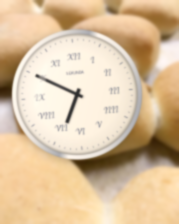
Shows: h=6 m=50
